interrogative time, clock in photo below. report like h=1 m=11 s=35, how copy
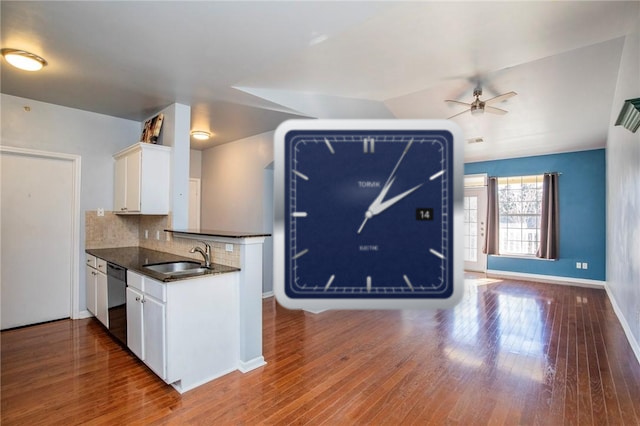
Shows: h=1 m=10 s=5
